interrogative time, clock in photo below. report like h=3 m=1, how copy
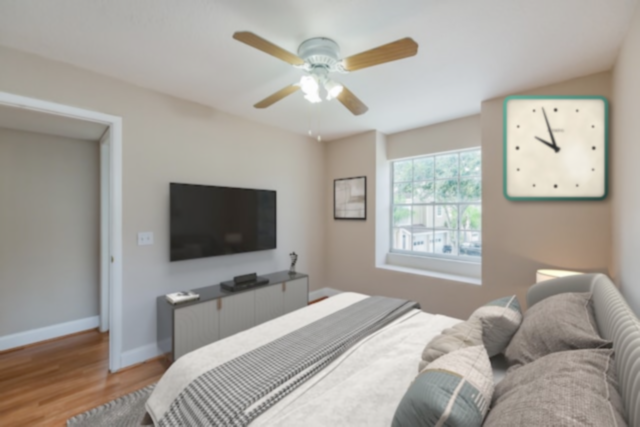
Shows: h=9 m=57
